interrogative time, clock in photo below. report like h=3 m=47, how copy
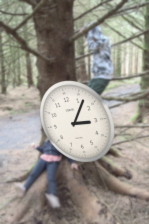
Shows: h=3 m=7
